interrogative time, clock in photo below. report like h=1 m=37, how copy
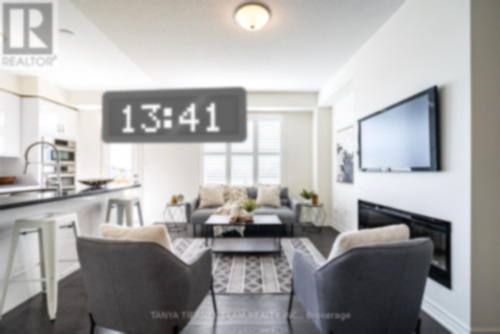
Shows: h=13 m=41
